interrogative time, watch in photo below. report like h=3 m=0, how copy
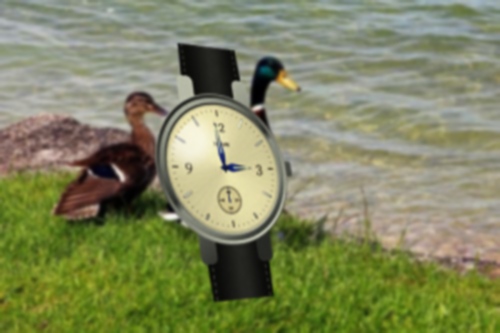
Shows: h=2 m=59
